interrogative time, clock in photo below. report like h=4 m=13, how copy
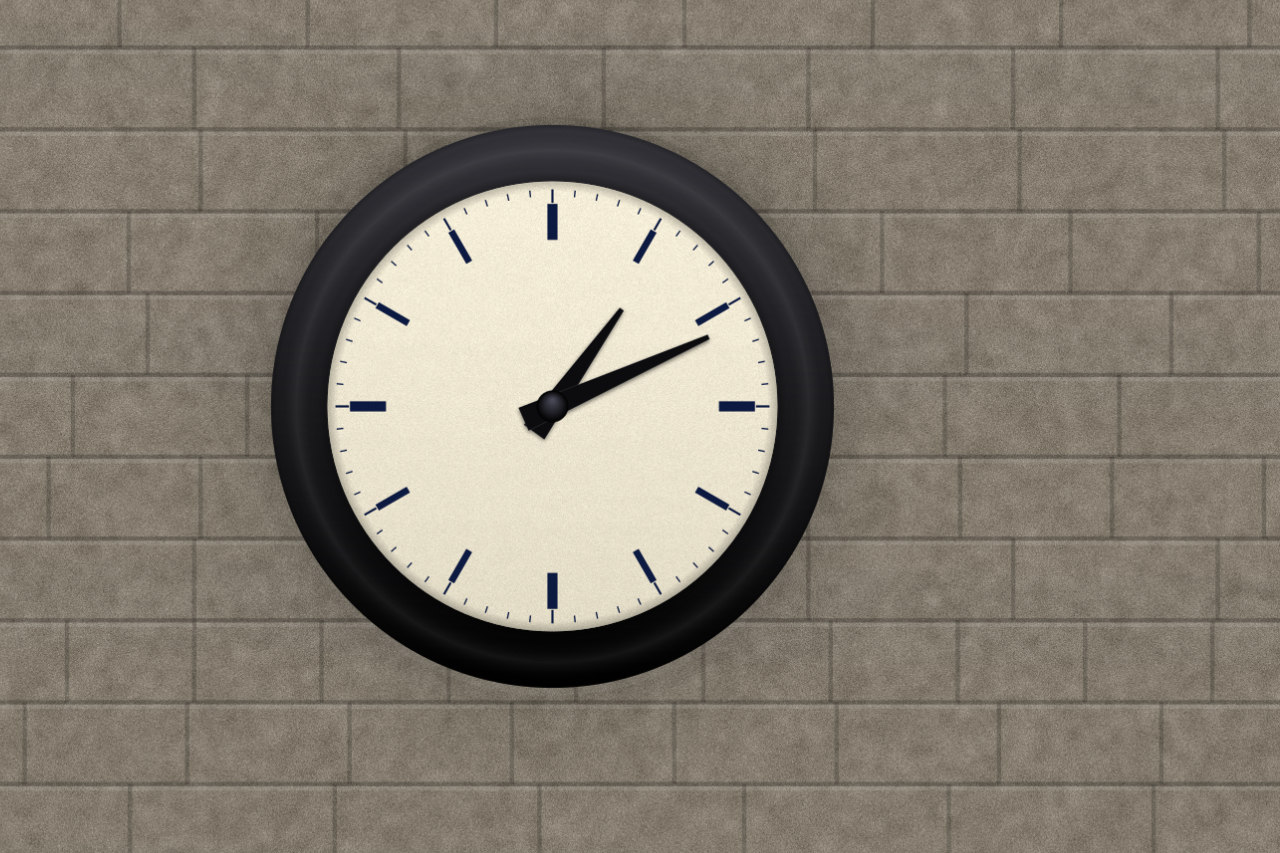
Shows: h=1 m=11
